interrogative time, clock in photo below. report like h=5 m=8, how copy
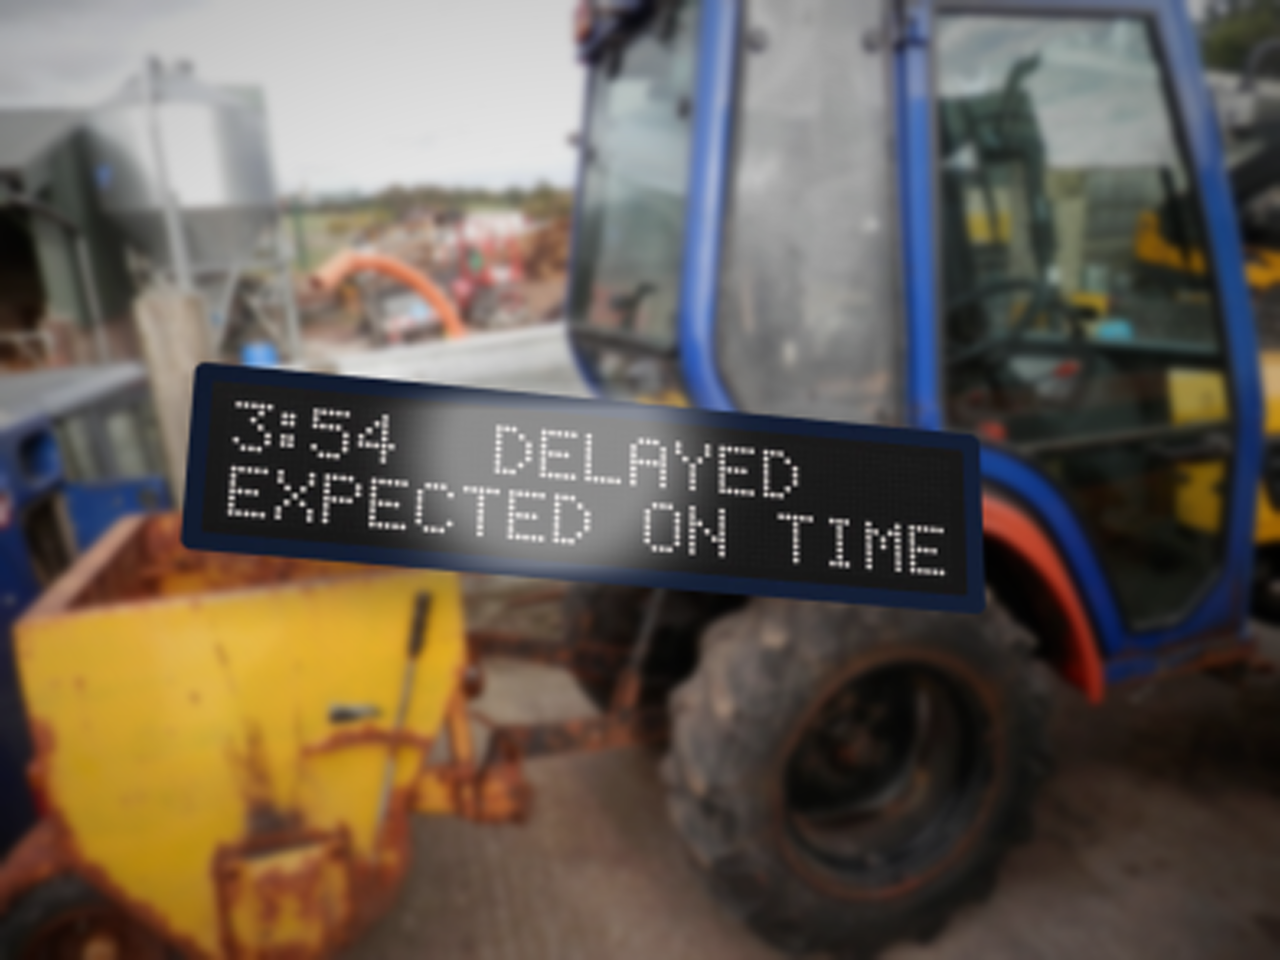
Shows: h=3 m=54
